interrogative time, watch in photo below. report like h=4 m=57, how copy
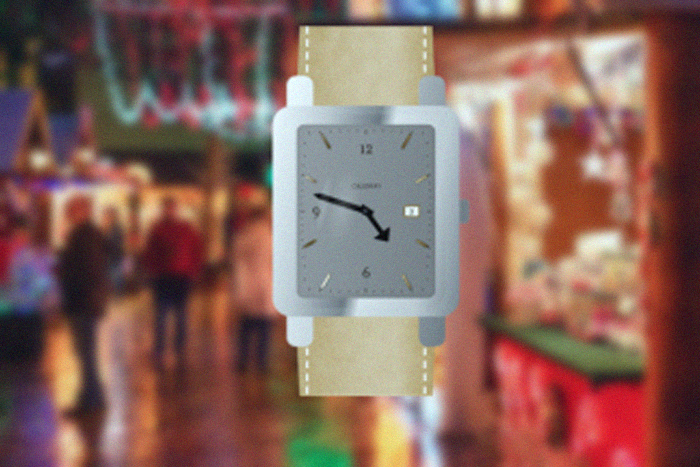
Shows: h=4 m=48
